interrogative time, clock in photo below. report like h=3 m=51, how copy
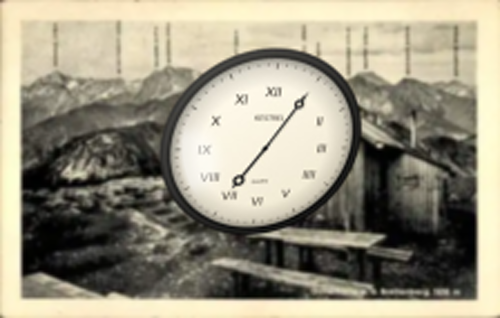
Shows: h=7 m=5
